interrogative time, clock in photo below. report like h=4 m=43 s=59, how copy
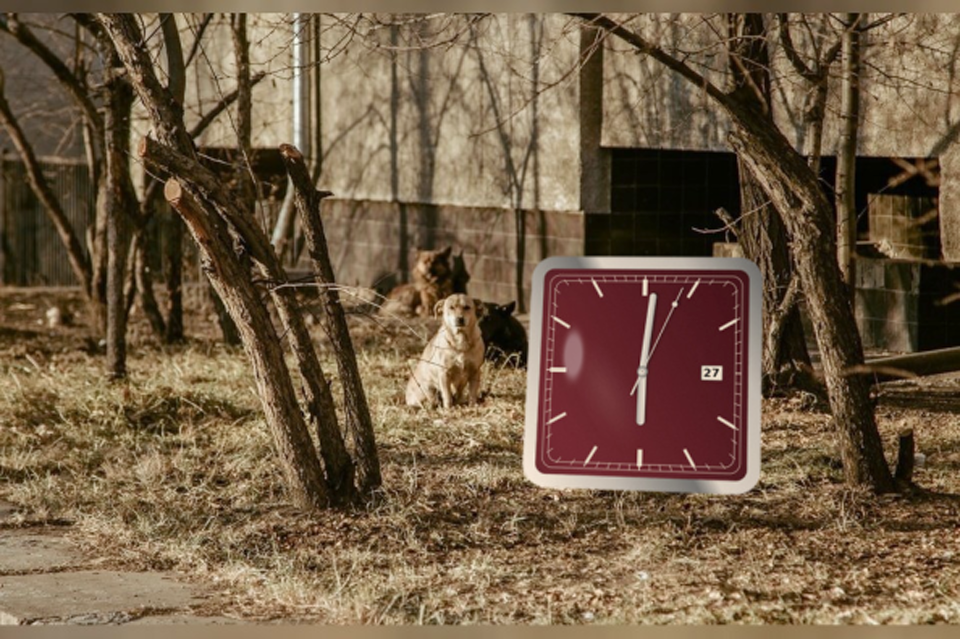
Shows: h=6 m=1 s=4
